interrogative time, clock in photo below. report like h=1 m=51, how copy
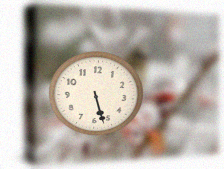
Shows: h=5 m=27
